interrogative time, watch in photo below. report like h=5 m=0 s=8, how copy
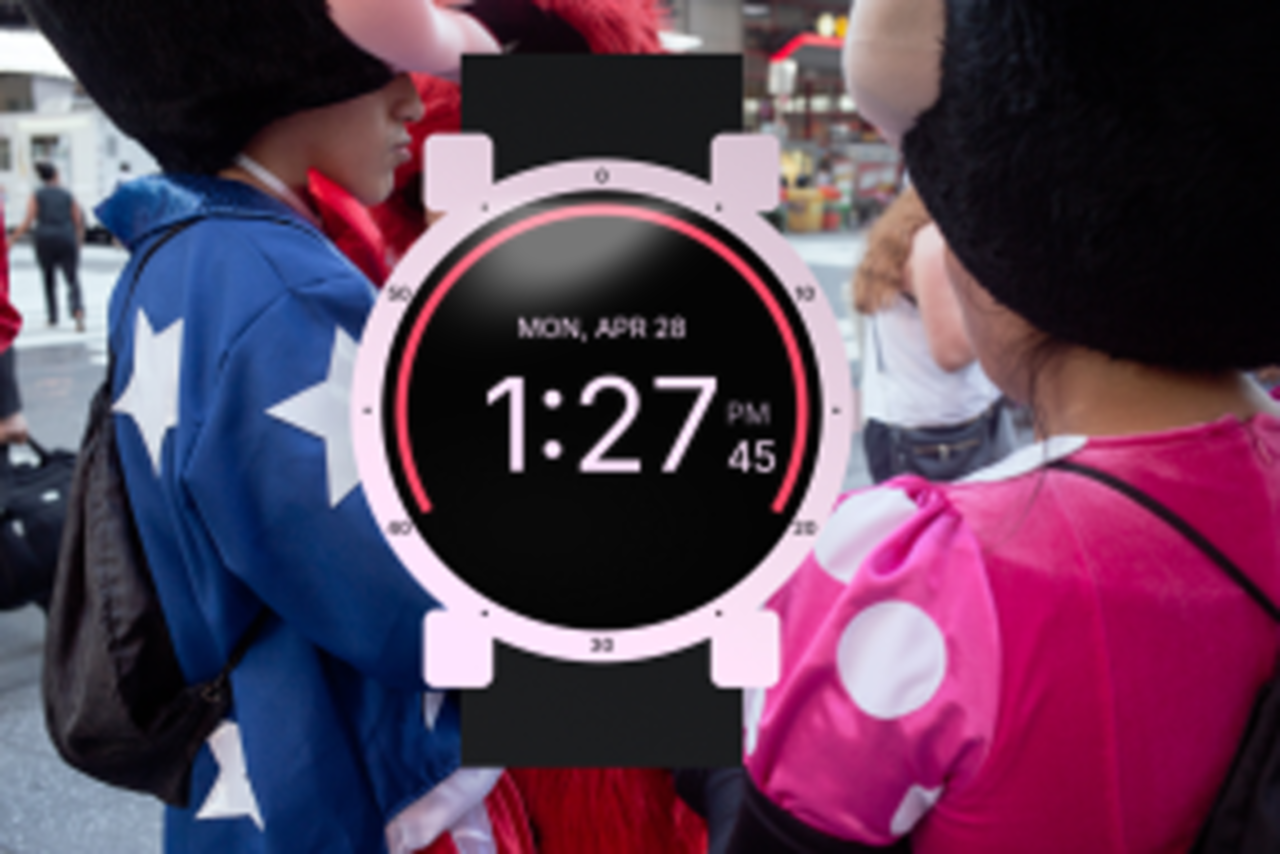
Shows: h=1 m=27 s=45
